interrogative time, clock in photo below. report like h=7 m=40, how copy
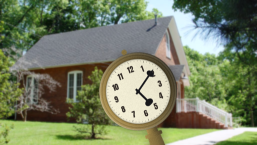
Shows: h=5 m=9
